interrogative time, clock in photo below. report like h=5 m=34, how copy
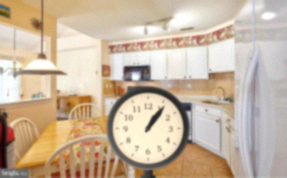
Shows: h=1 m=6
